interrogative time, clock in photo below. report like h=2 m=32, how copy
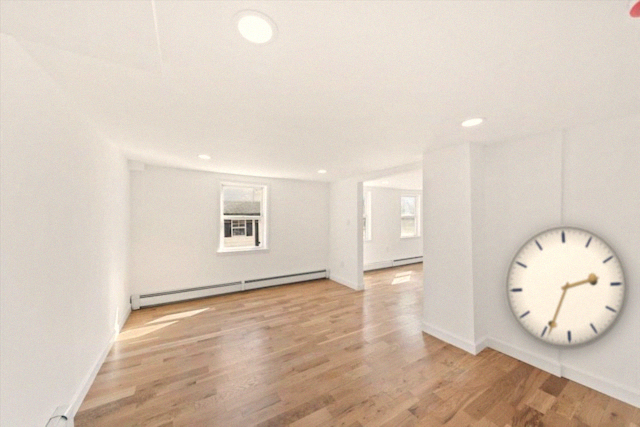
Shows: h=2 m=34
